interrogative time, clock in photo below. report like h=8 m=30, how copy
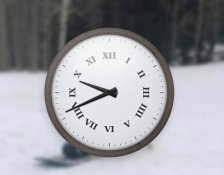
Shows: h=9 m=41
